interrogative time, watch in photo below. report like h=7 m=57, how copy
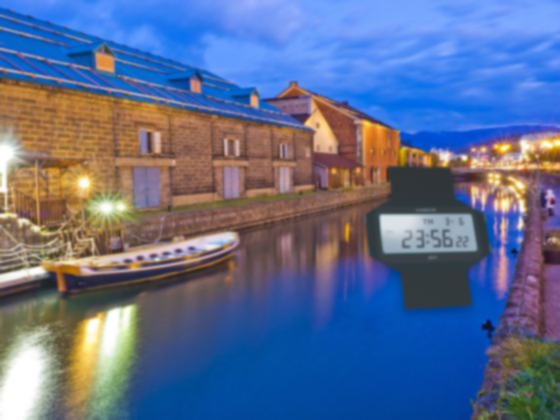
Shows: h=23 m=56
